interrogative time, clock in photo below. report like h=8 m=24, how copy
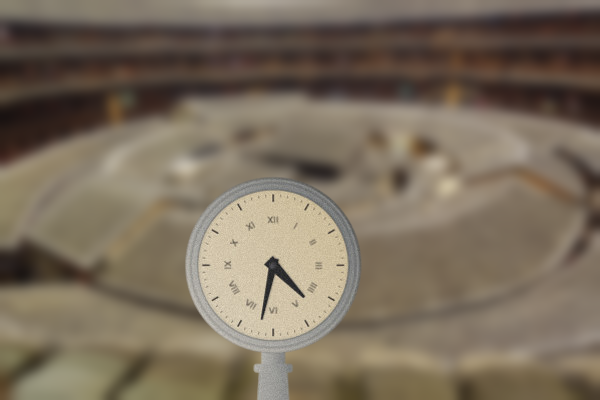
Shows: h=4 m=32
